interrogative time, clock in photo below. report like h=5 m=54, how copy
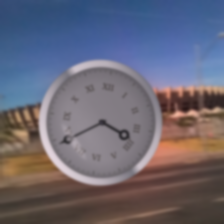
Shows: h=3 m=39
